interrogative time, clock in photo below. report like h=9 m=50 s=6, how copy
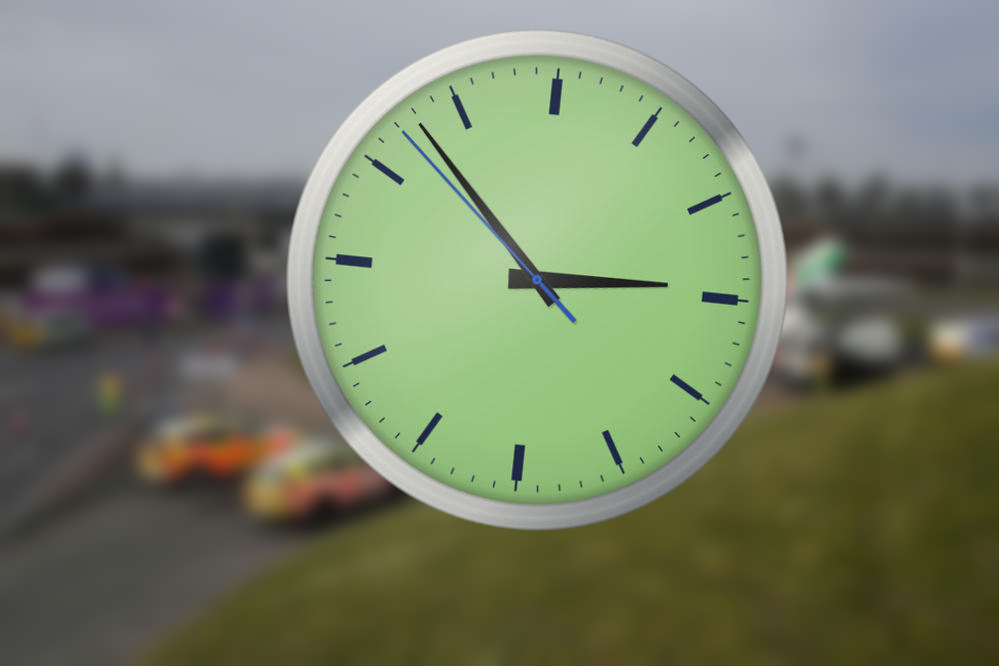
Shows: h=2 m=52 s=52
